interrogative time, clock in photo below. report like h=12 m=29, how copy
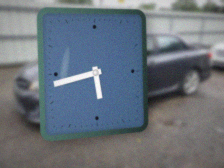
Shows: h=5 m=43
